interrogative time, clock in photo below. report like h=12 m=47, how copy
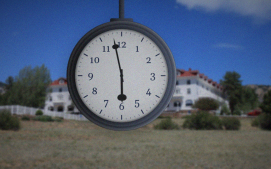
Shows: h=5 m=58
